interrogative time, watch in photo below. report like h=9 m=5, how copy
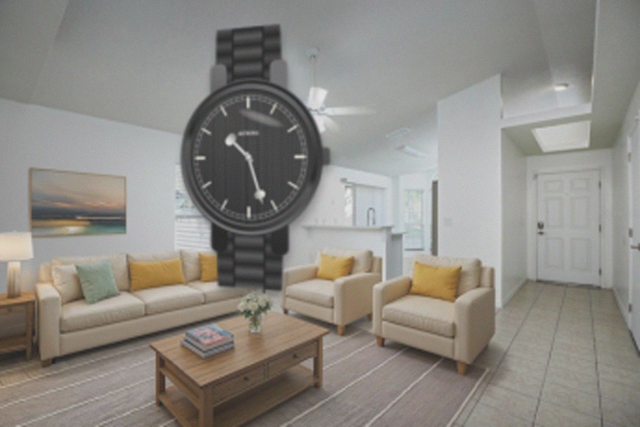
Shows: h=10 m=27
